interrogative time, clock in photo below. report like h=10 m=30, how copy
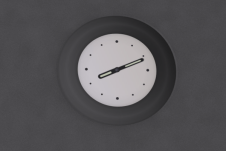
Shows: h=8 m=11
